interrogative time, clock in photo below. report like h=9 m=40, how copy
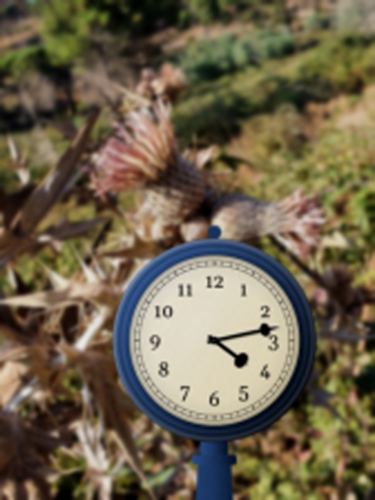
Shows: h=4 m=13
